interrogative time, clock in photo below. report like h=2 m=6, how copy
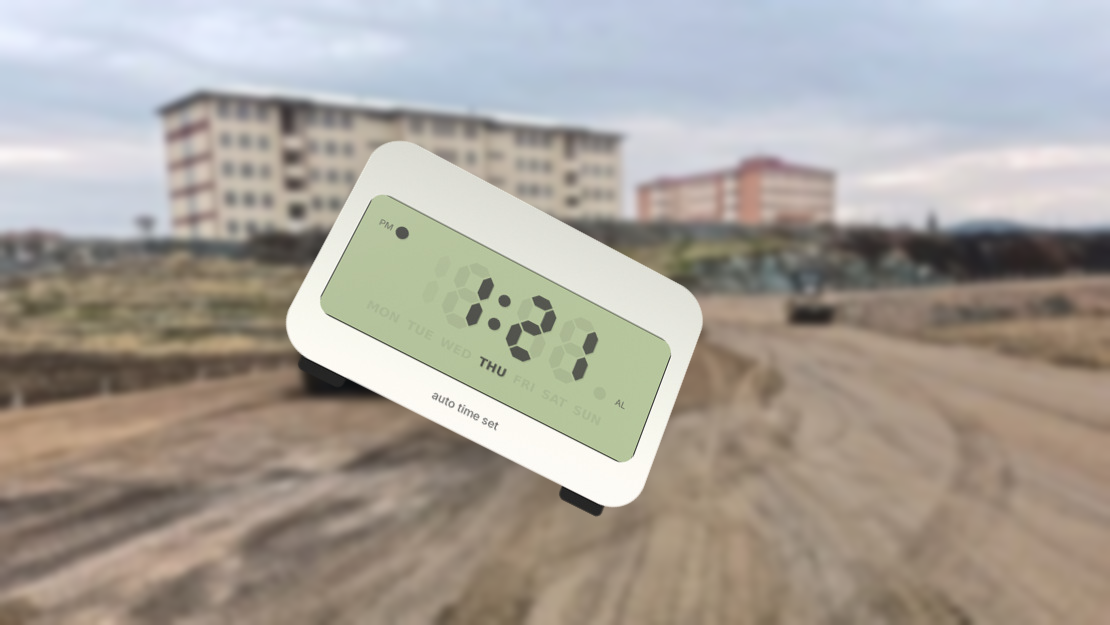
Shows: h=1 m=21
